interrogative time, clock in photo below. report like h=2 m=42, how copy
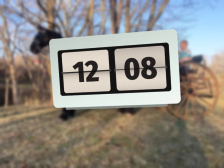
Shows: h=12 m=8
